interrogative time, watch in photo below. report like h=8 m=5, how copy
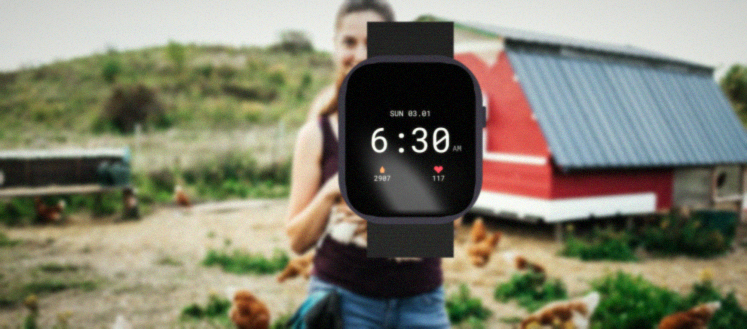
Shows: h=6 m=30
